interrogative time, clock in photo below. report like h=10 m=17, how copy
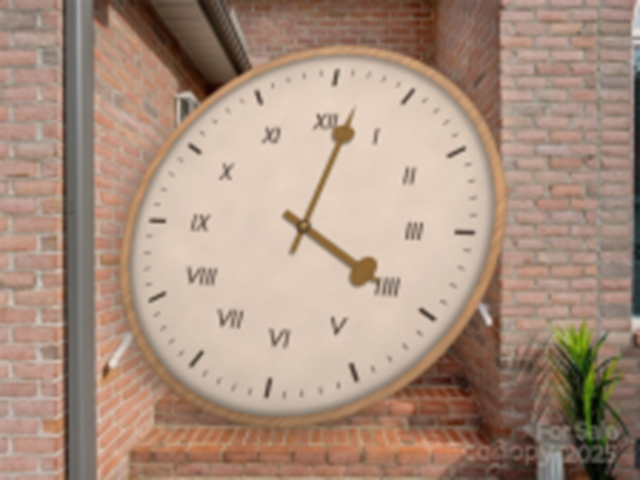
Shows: h=4 m=2
